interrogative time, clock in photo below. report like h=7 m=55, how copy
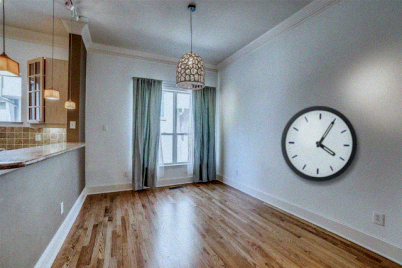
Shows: h=4 m=5
